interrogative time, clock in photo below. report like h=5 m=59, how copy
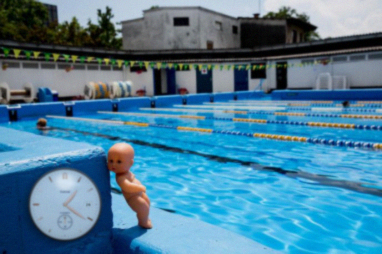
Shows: h=1 m=21
